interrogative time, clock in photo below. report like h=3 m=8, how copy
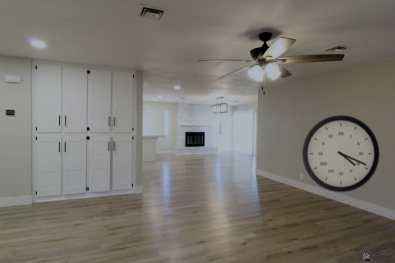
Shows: h=4 m=19
